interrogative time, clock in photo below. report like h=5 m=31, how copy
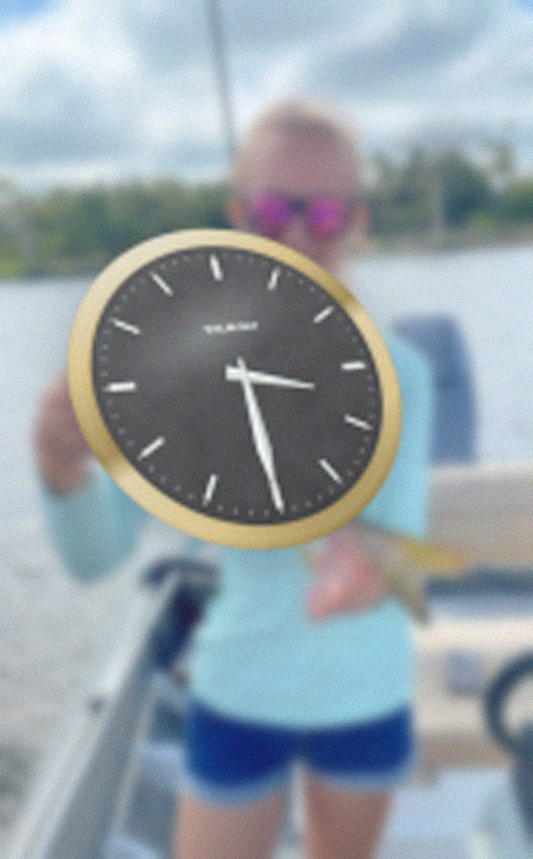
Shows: h=3 m=30
